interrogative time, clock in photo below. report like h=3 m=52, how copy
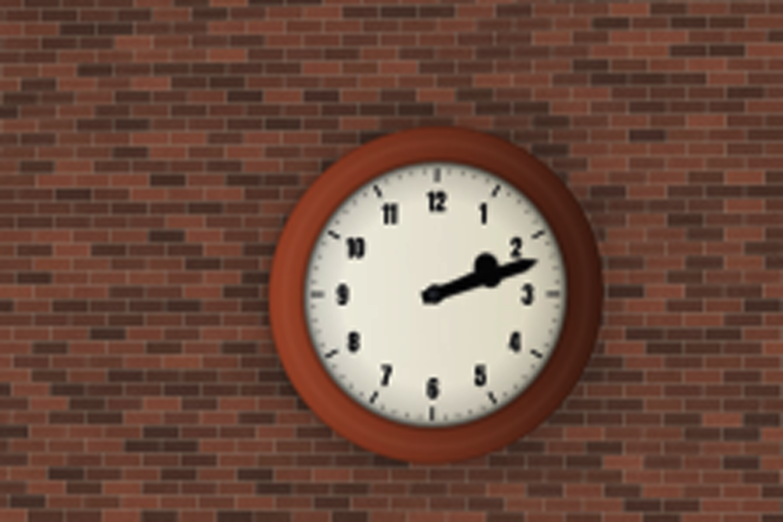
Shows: h=2 m=12
